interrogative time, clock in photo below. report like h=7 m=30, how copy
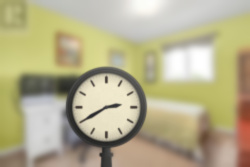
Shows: h=2 m=40
